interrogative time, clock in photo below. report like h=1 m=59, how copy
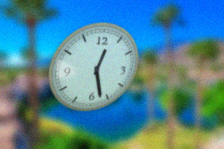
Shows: h=12 m=27
